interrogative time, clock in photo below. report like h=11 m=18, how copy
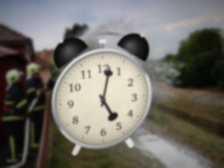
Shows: h=5 m=2
